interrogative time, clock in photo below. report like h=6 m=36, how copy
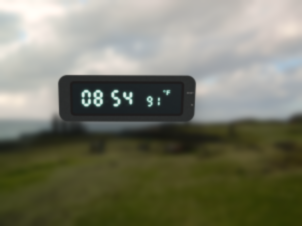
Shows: h=8 m=54
